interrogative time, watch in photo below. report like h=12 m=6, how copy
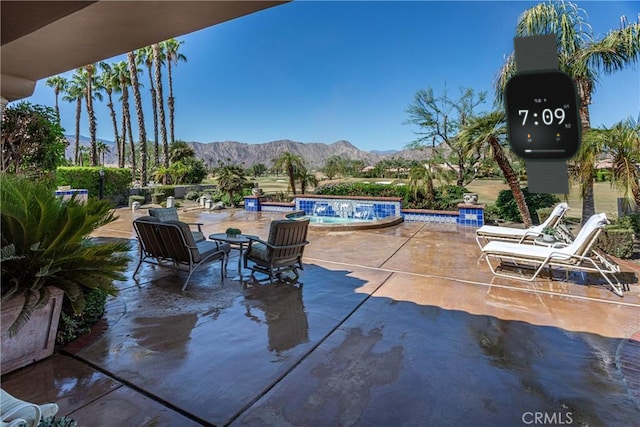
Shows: h=7 m=9
